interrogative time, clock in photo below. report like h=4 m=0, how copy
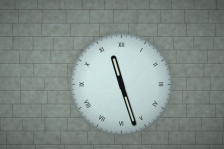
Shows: h=11 m=27
